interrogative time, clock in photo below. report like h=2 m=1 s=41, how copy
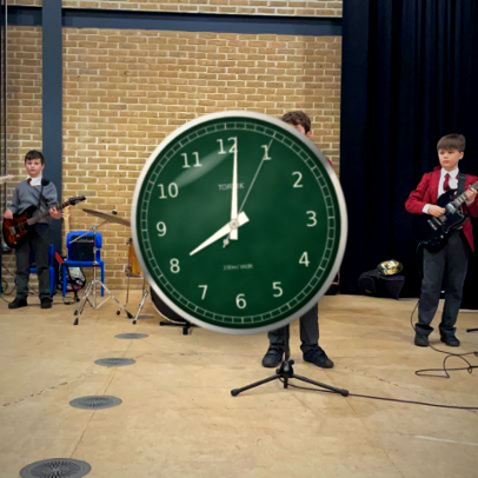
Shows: h=8 m=1 s=5
